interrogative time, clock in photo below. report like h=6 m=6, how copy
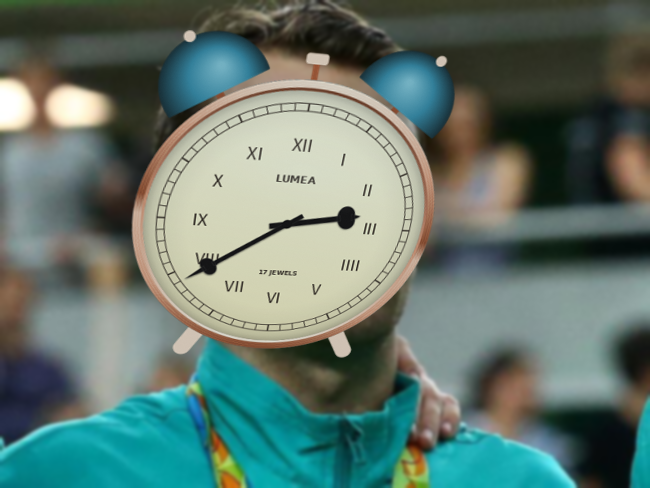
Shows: h=2 m=39
